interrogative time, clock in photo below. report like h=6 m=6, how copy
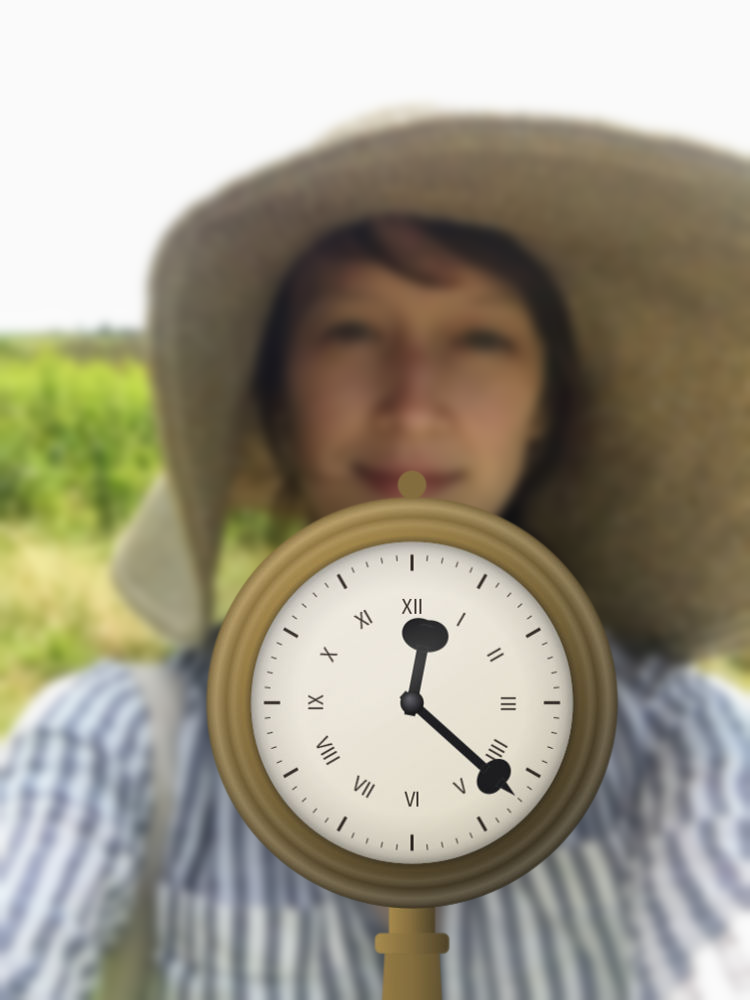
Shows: h=12 m=22
